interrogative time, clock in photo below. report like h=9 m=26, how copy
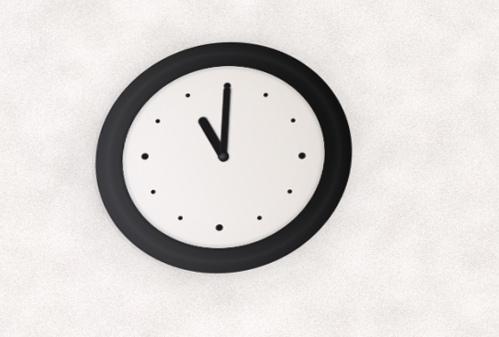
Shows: h=11 m=0
